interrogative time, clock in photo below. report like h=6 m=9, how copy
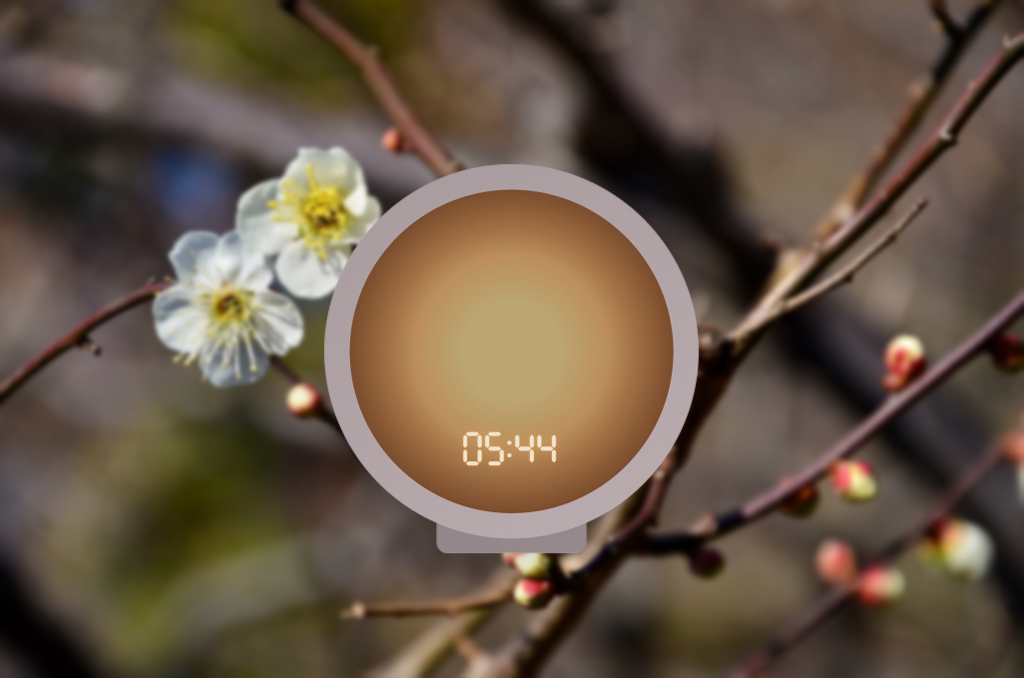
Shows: h=5 m=44
